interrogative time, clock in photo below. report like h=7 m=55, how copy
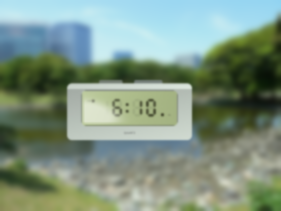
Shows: h=6 m=10
